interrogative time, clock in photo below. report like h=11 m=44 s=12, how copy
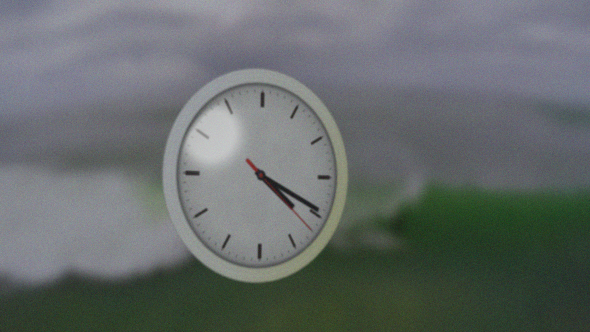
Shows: h=4 m=19 s=22
